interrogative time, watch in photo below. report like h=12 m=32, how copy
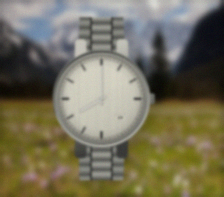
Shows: h=8 m=0
